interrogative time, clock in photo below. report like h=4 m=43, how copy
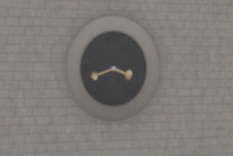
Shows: h=3 m=42
